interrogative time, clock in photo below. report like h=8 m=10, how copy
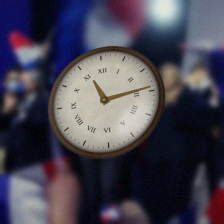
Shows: h=11 m=14
